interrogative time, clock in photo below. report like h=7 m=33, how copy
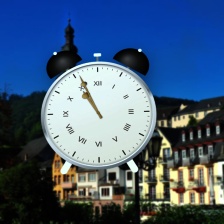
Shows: h=10 m=56
